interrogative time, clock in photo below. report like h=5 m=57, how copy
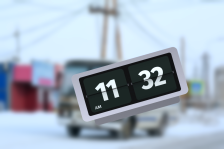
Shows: h=11 m=32
